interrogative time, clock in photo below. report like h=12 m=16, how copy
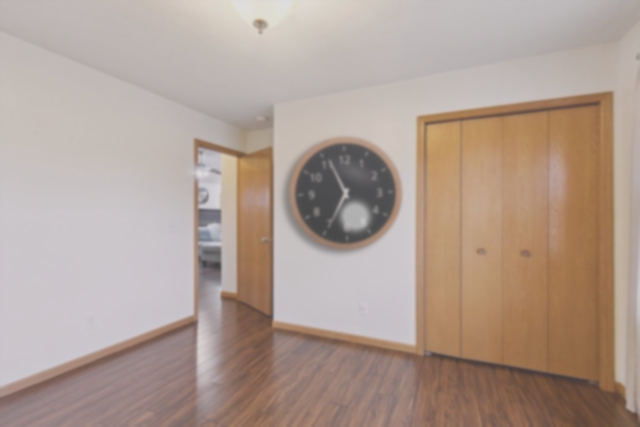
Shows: h=6 m=56
